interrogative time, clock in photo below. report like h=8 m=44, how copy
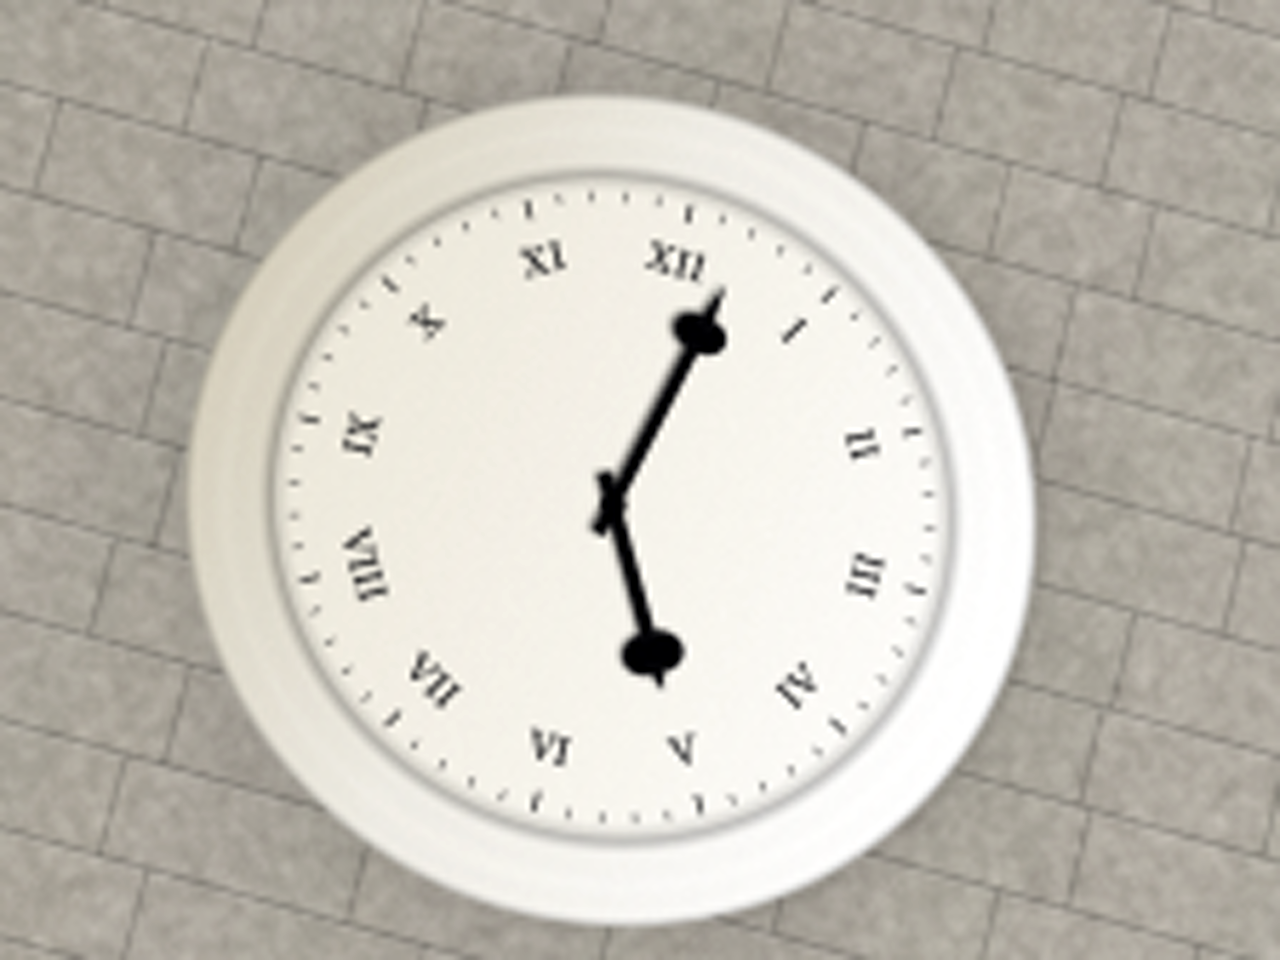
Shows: h=5 m=2
